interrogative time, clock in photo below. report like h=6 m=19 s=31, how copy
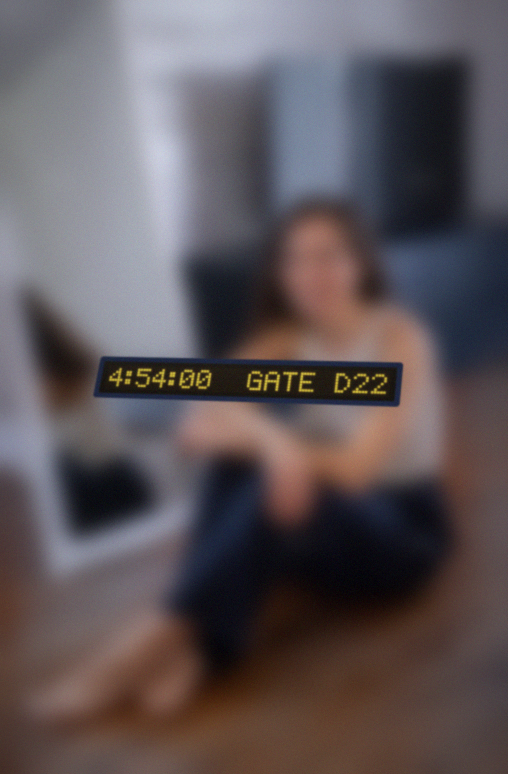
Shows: h=4 m=54 s=0
